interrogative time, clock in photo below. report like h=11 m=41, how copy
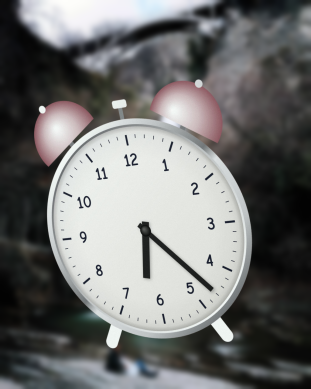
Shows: h=6 m=23
